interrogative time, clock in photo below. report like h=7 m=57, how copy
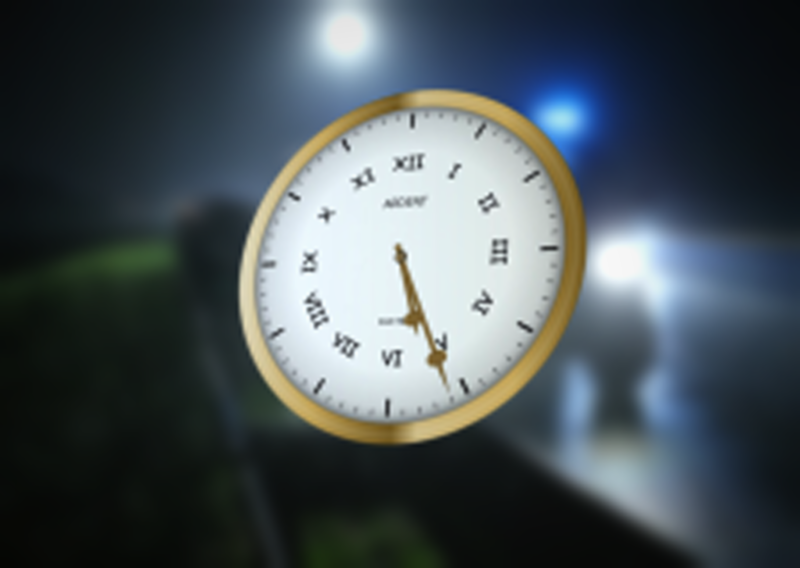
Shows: h=5 m=26
